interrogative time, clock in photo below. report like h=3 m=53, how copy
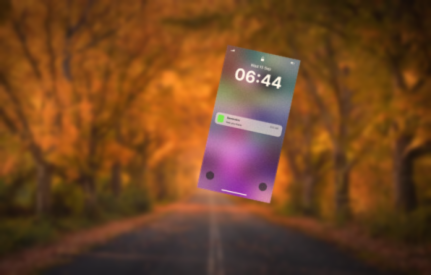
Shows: h=6 m=44
